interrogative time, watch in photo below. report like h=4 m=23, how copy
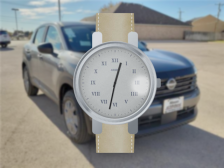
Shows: h=12 m=32
